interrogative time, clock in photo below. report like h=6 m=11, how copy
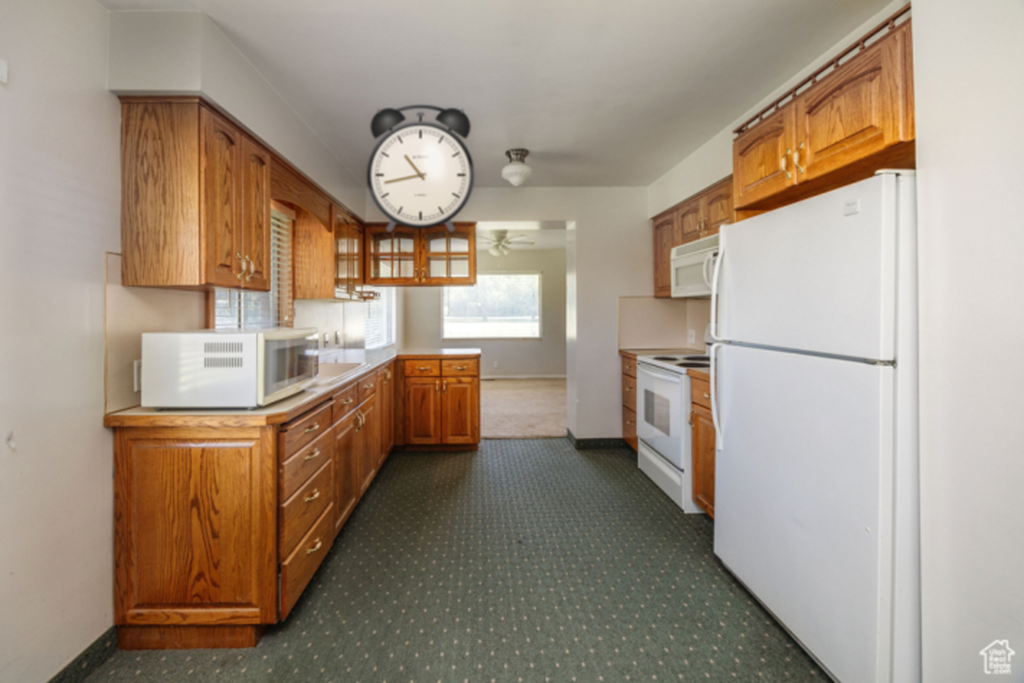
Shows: h=10 m=43
